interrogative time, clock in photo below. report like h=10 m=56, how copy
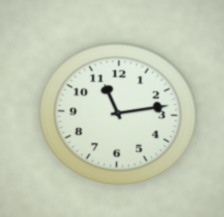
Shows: h=11 m=13
